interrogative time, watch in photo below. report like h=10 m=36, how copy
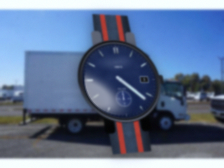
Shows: h=4 m=22
